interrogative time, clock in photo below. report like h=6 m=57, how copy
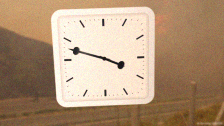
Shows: h=3 m=48
